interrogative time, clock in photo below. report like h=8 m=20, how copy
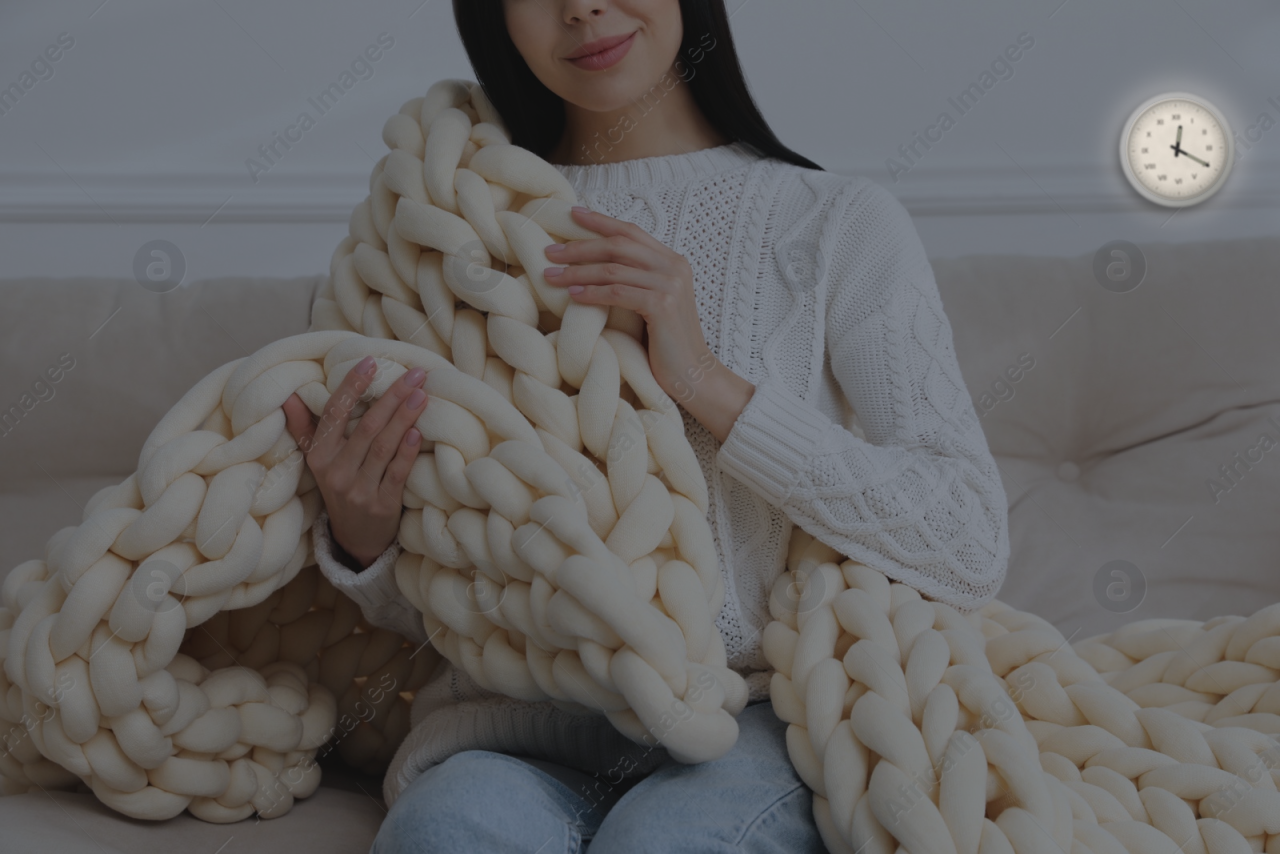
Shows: h=12 m=20
